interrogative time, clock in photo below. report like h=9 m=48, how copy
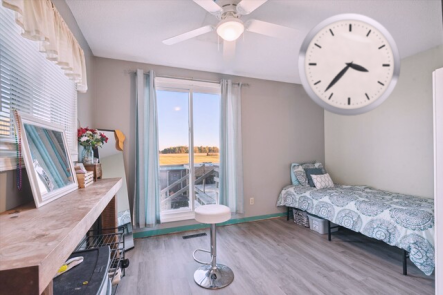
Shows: h=3 m=37
